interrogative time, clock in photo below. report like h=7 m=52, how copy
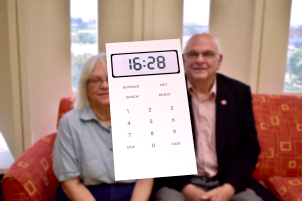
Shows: h=16 m=28
